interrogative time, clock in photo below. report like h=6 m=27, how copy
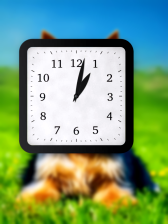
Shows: h=1 m=2
